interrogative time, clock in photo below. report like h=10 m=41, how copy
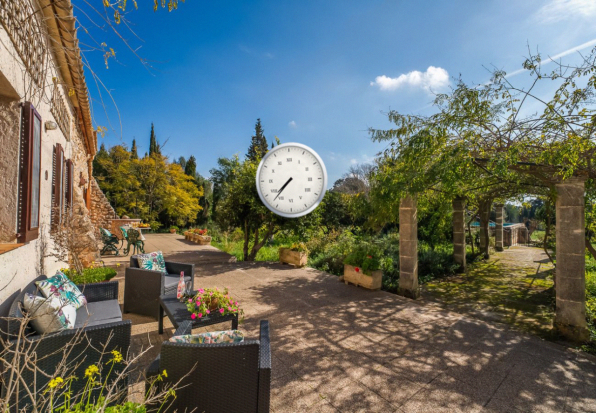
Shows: h=7 m=37
